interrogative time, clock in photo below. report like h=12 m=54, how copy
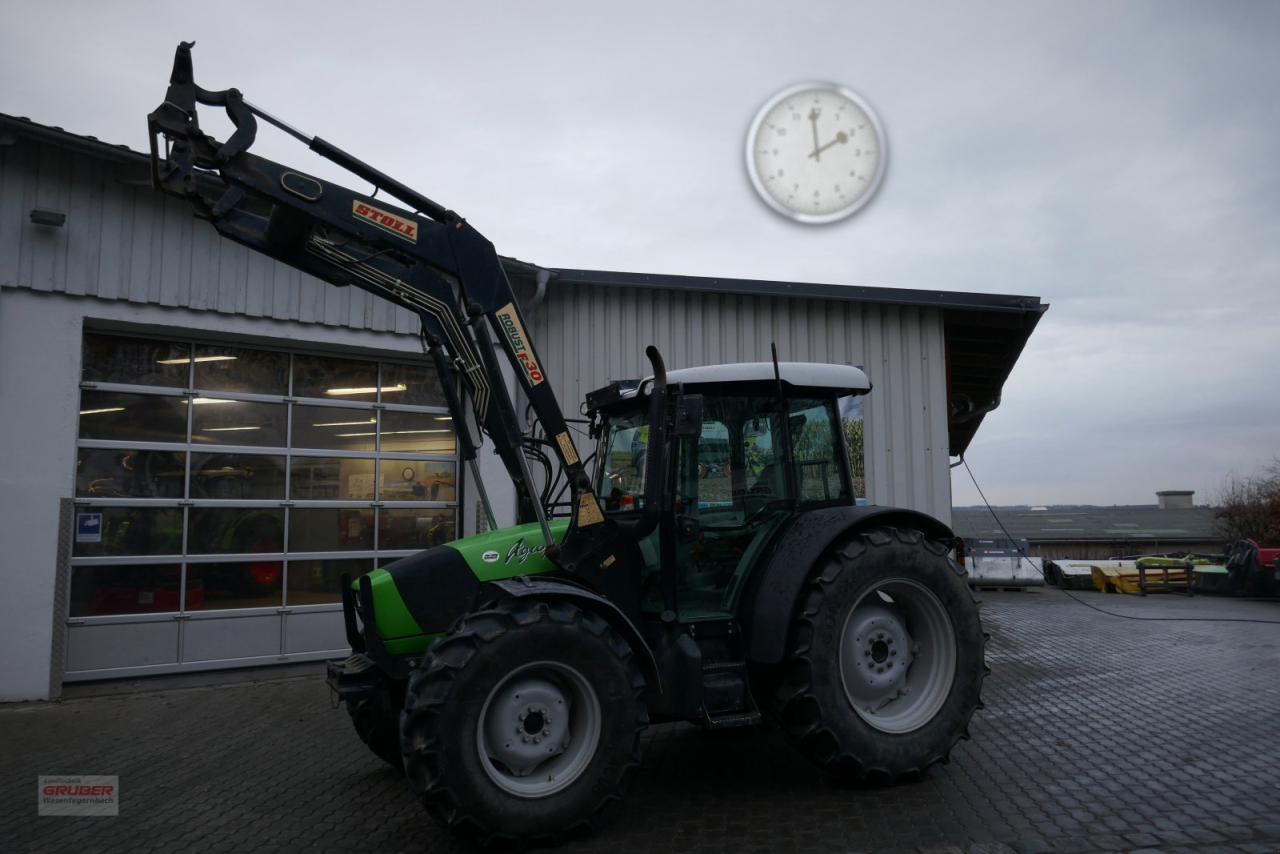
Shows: h=1 m=59
